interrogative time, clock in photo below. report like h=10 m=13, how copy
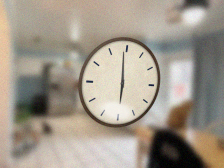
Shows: h=5 m=59
